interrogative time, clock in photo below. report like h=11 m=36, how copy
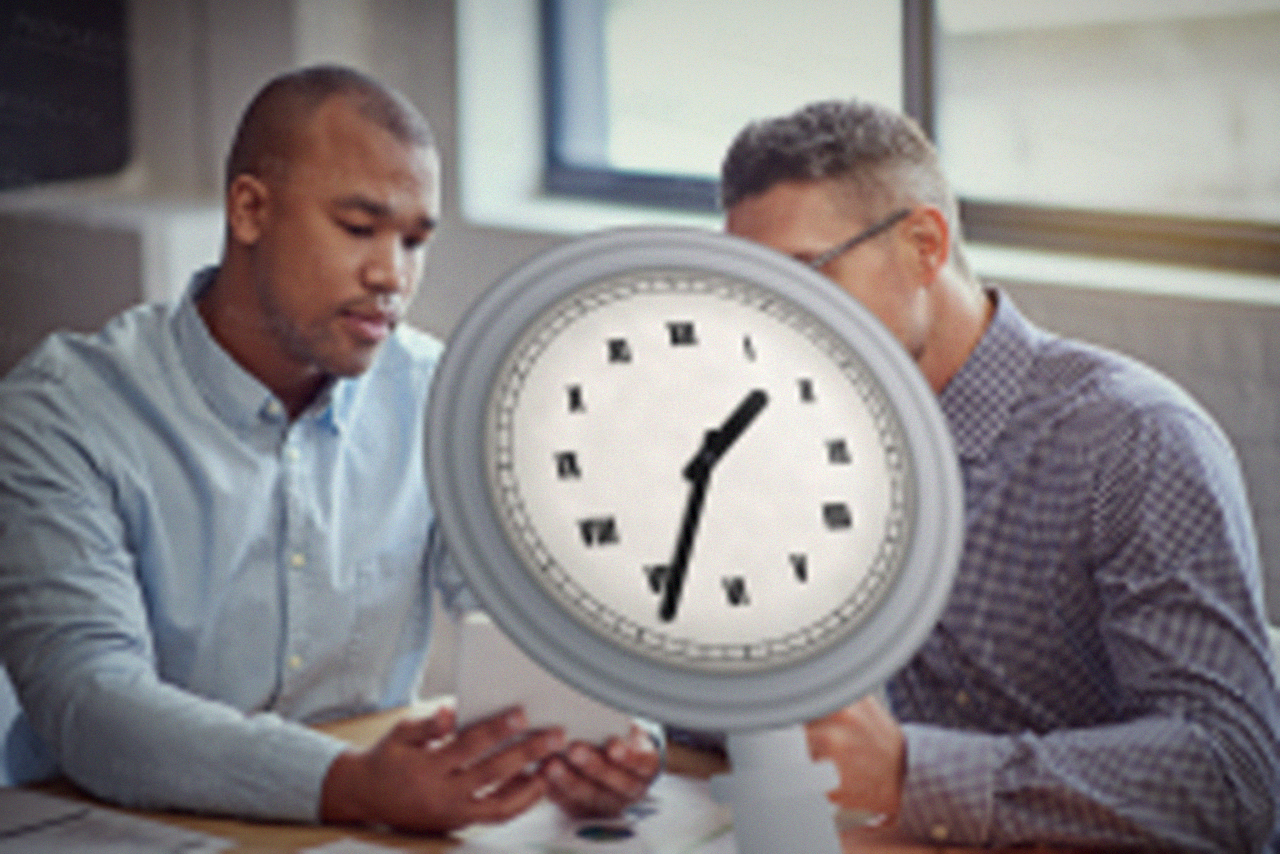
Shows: h=1 m=34
